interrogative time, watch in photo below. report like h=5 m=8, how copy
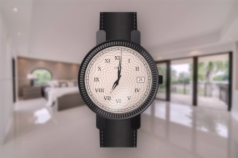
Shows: h=7 m=1
